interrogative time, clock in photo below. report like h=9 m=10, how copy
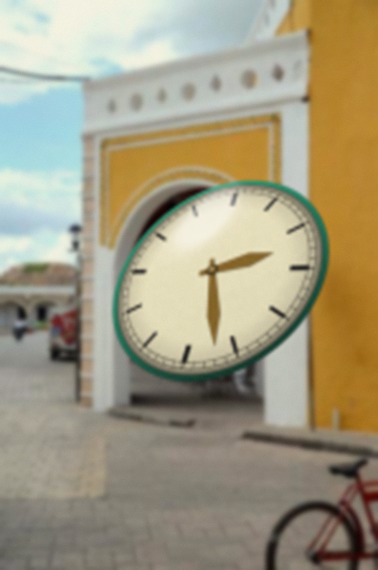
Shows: h=2 m=27
